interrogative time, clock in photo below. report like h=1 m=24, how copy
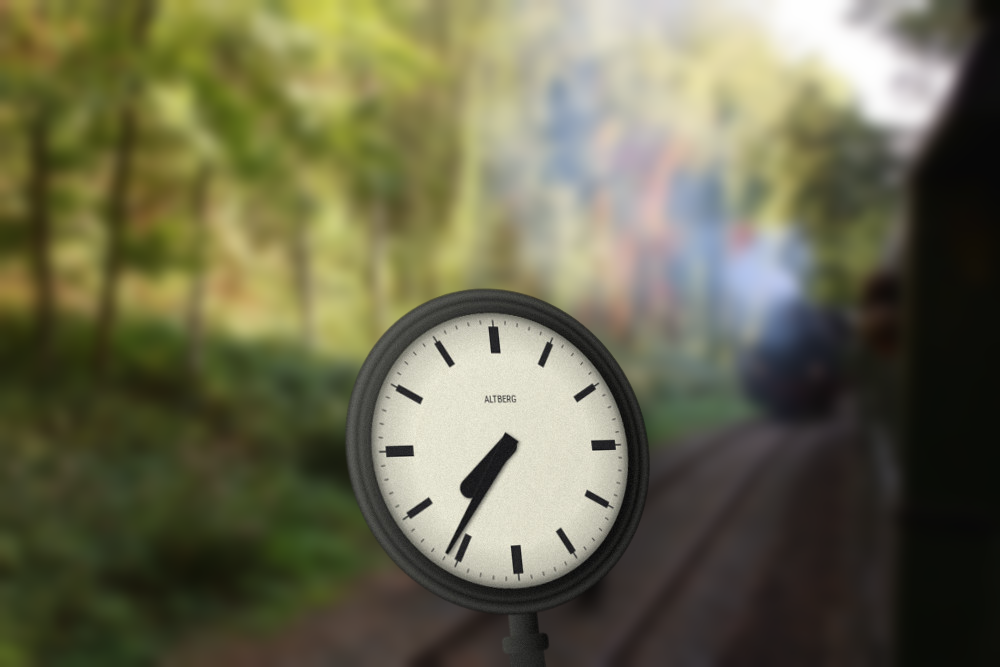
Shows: h=7 m=36
